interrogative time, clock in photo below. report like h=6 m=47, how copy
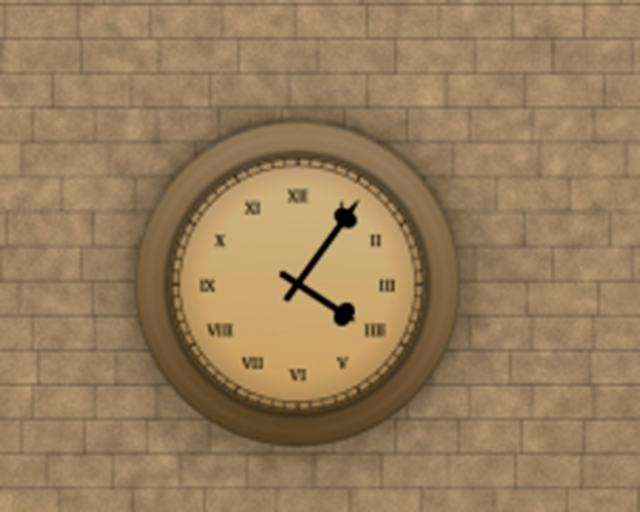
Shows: h=4 m=6
